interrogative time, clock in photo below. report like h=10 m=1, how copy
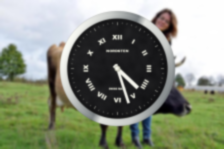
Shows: h=4 m=27
